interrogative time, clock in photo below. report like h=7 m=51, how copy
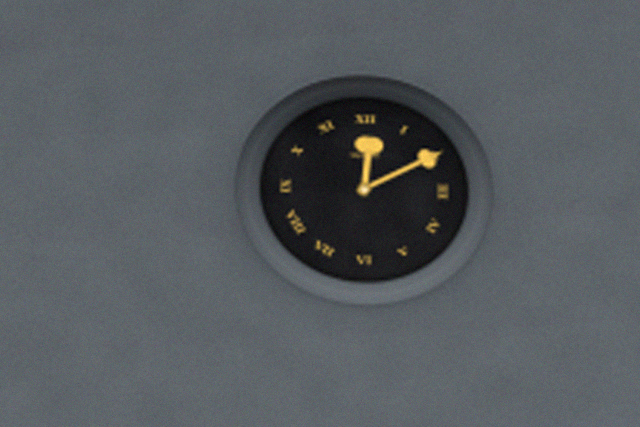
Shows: h=12 m=10
